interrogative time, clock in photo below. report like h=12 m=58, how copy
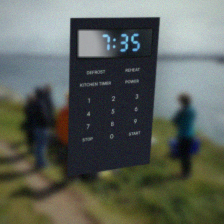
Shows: h=7 m=35
